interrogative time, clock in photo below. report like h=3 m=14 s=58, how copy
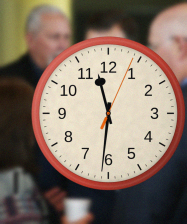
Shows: h=11 m=31 s=4
